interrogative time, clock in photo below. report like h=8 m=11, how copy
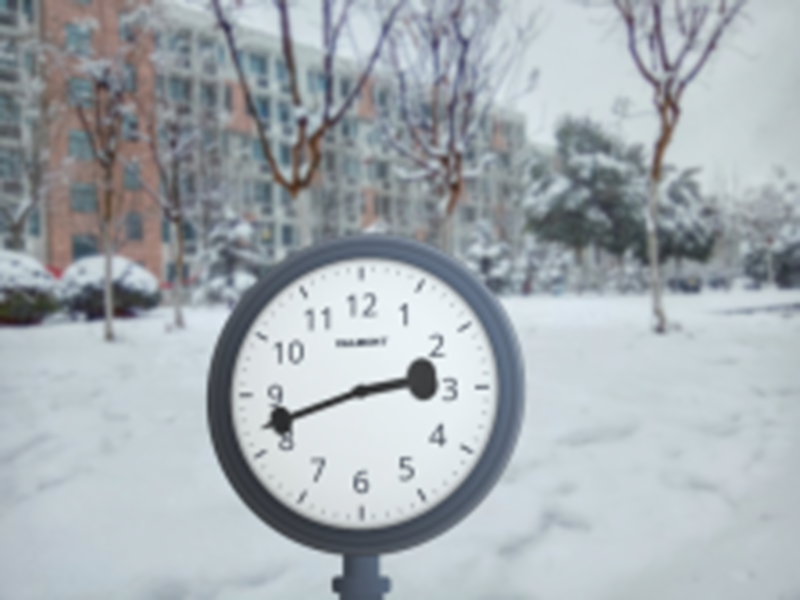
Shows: h=2 m=42
